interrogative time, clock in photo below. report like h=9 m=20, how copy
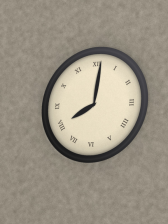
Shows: h=8 m=1
